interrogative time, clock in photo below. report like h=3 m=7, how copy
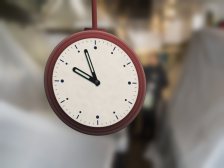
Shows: h=9 m=57
